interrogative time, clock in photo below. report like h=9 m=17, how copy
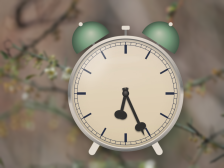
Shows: h=6 m=26
